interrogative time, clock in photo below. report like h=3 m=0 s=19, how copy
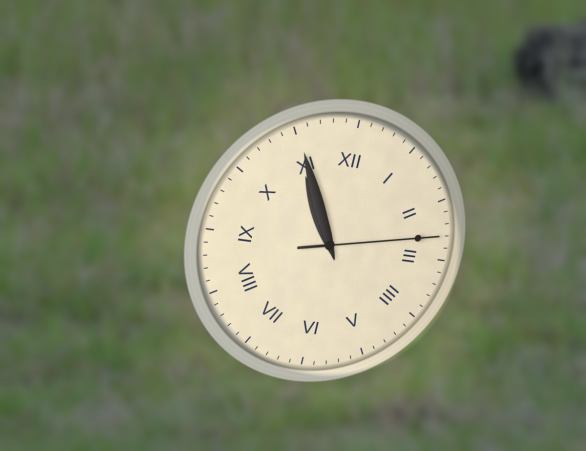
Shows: h=10 m=55 s=13
